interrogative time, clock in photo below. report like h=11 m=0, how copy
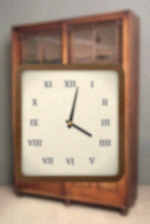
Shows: h=4 m=2
